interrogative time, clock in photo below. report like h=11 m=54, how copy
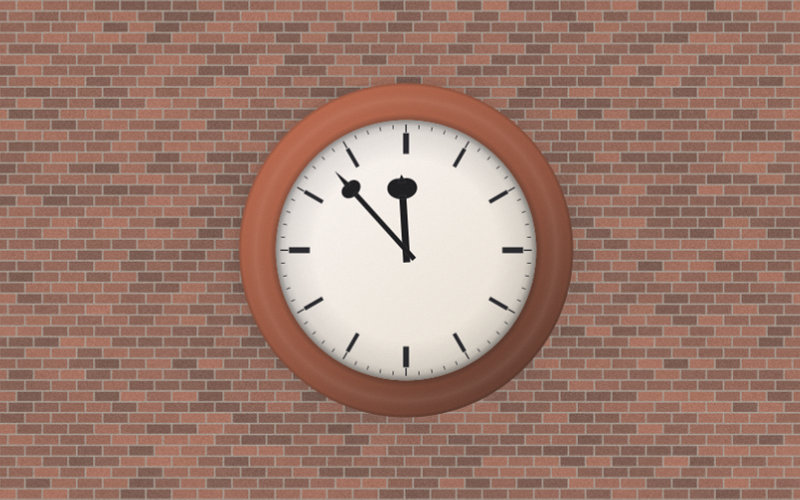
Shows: h=11 m=53
